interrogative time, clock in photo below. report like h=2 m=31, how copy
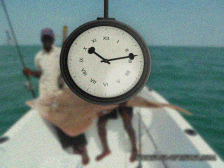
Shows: h=10 m=13
